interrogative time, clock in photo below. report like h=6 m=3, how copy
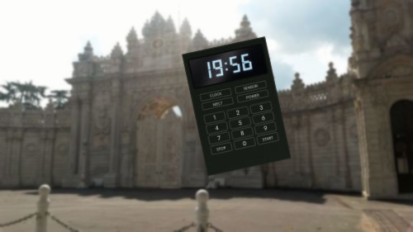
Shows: h=19 m=56
